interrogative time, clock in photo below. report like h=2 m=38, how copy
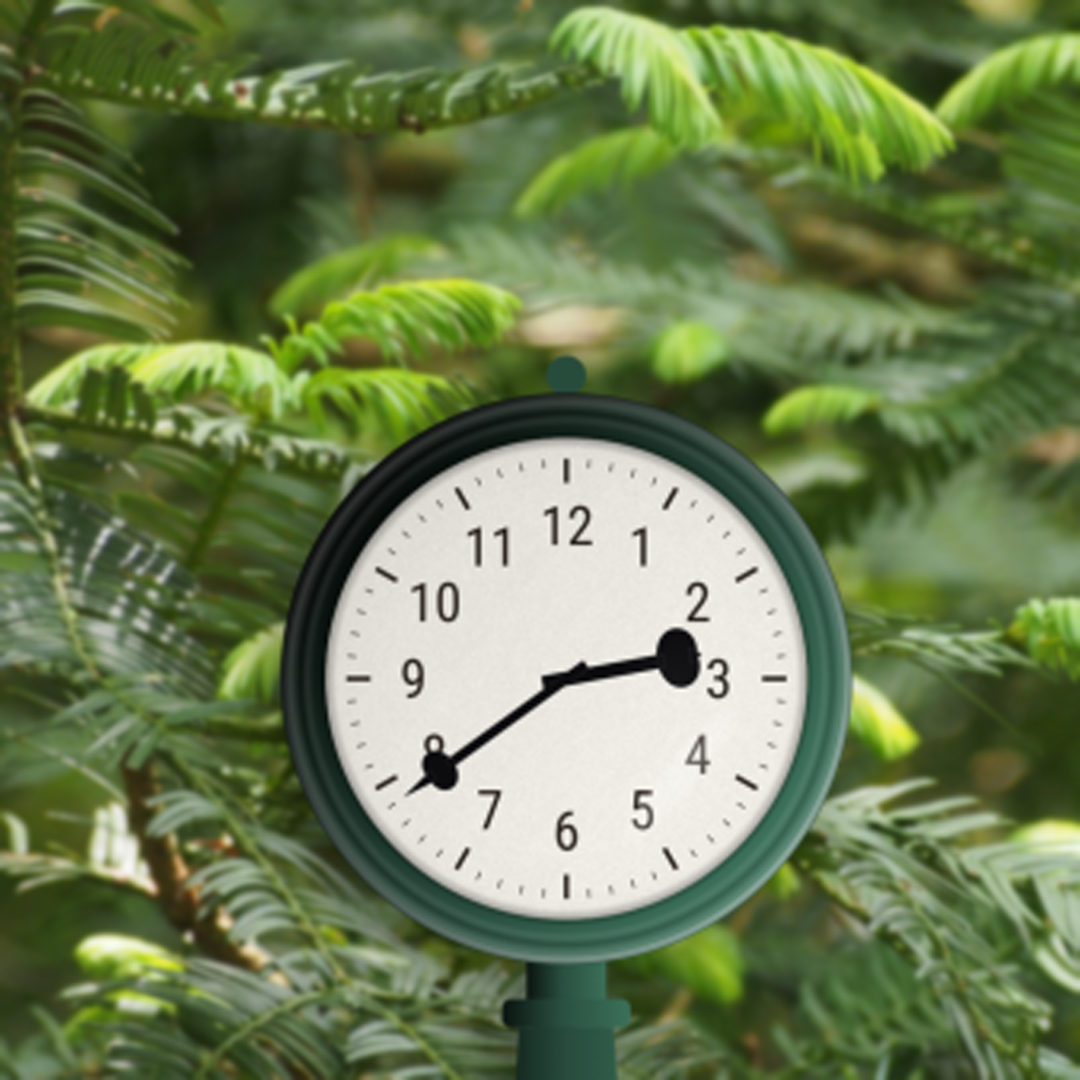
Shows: h=2 m=39
